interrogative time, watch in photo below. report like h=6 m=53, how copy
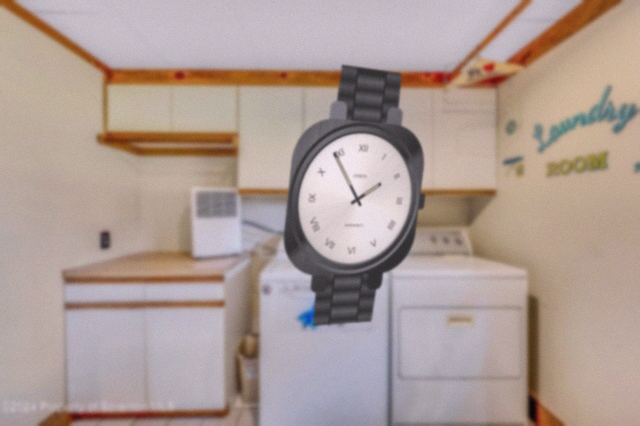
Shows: h=1 m=54
